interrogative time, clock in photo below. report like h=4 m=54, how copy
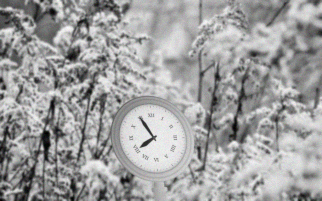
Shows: h=7 m=55
